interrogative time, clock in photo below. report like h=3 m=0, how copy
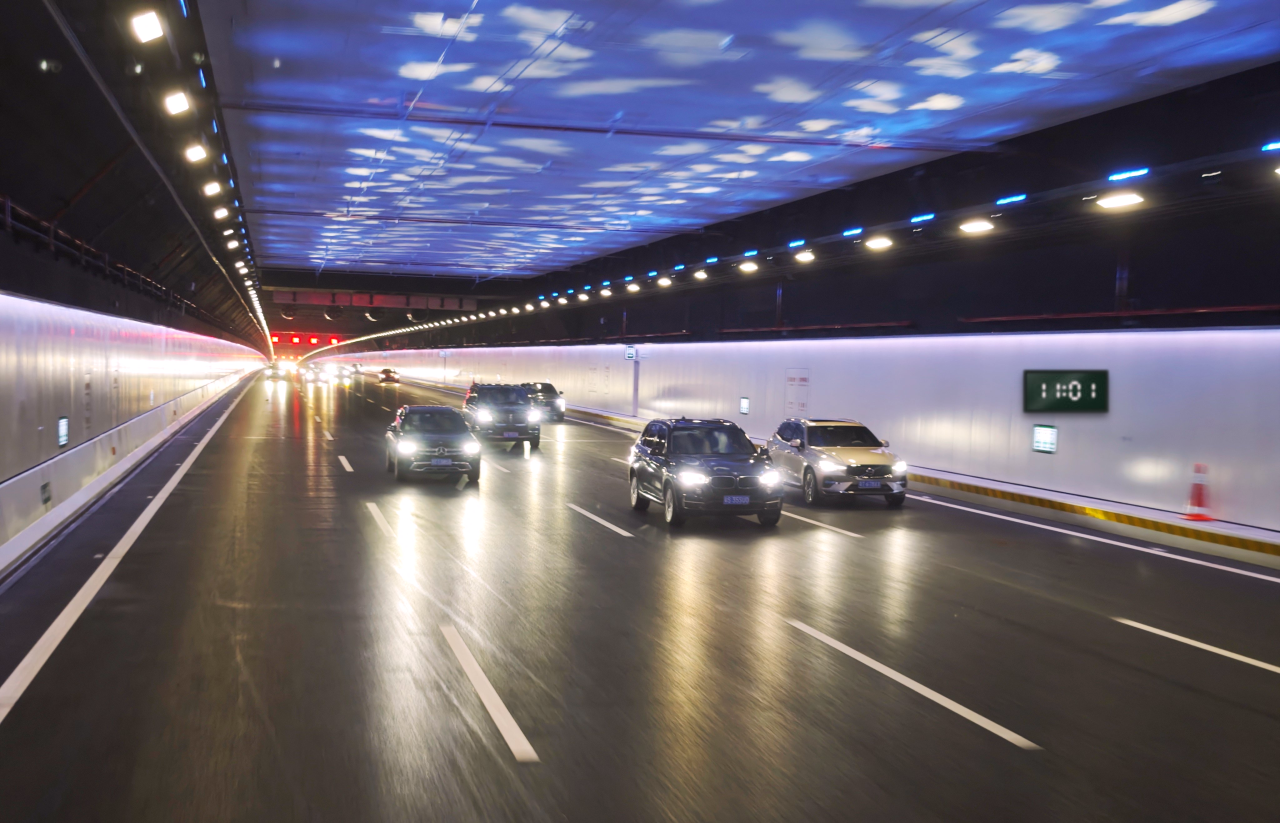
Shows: h=11 m=1
